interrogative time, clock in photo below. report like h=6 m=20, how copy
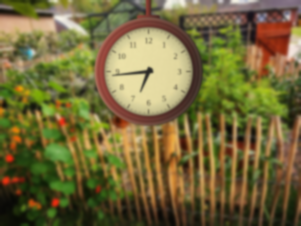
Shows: h=6 m=44
